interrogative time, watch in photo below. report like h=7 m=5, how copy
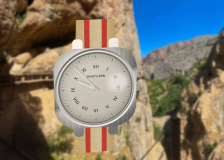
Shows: h=9 m=53
